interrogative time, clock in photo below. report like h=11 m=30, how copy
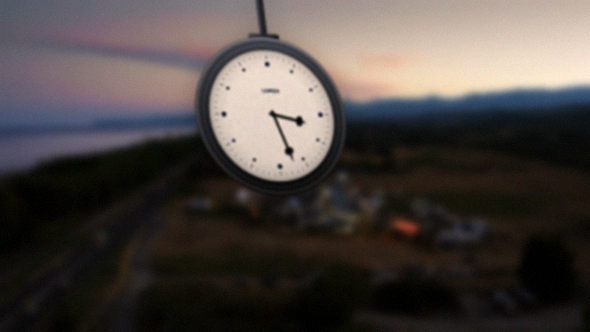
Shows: h=3 m=27
